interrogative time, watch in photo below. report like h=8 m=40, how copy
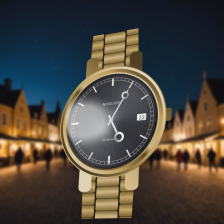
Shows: h=5 m=5
